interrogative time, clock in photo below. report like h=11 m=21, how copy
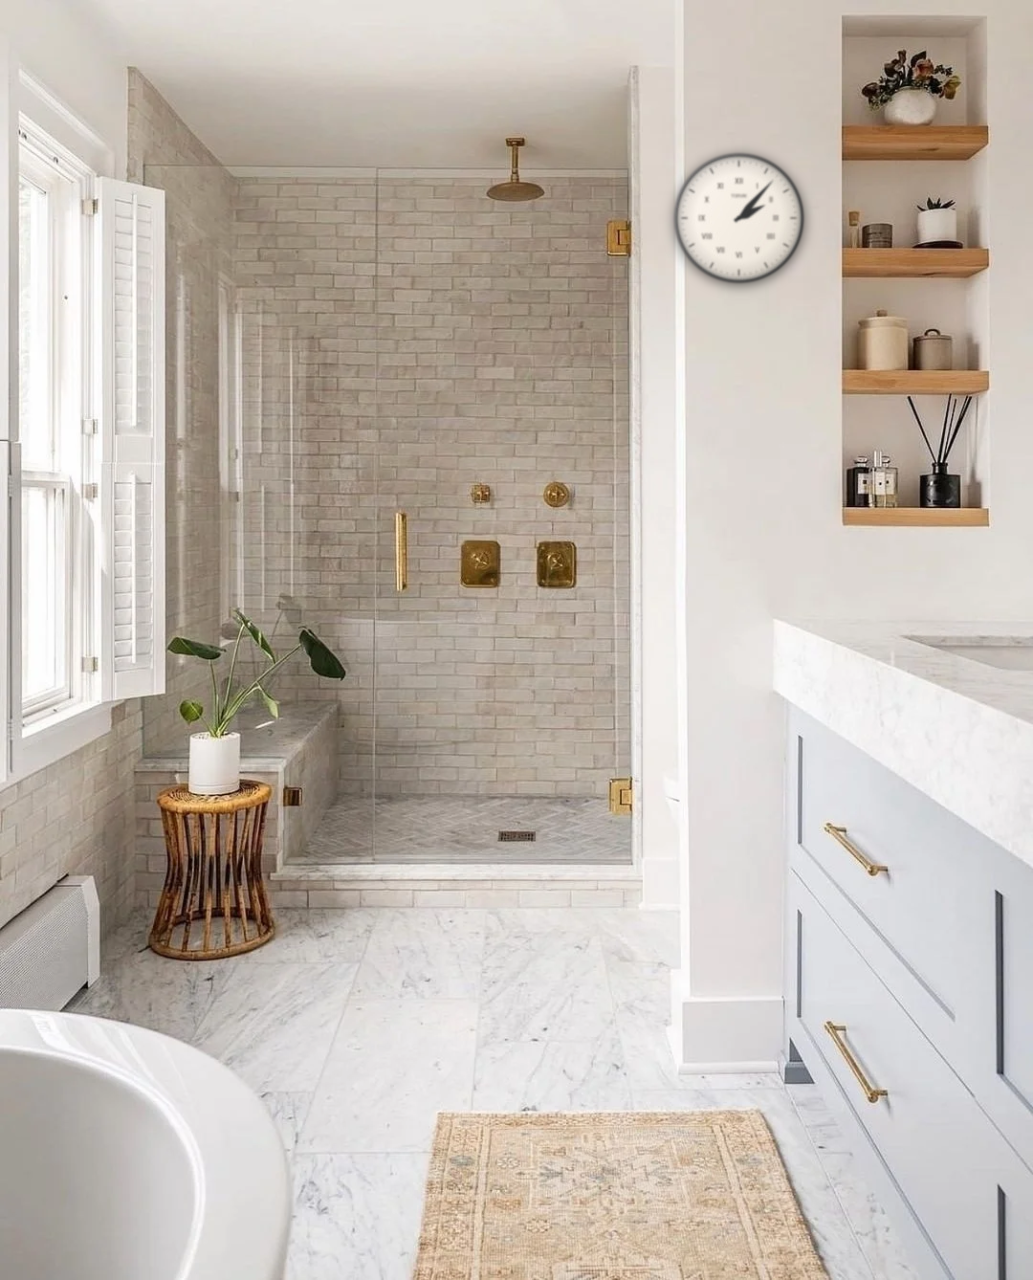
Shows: h=2 m=7
